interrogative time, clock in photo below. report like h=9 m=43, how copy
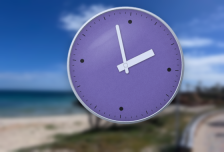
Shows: h=1 m=57
